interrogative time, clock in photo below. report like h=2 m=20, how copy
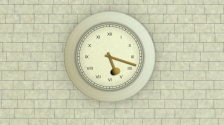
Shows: h=5 m=18
